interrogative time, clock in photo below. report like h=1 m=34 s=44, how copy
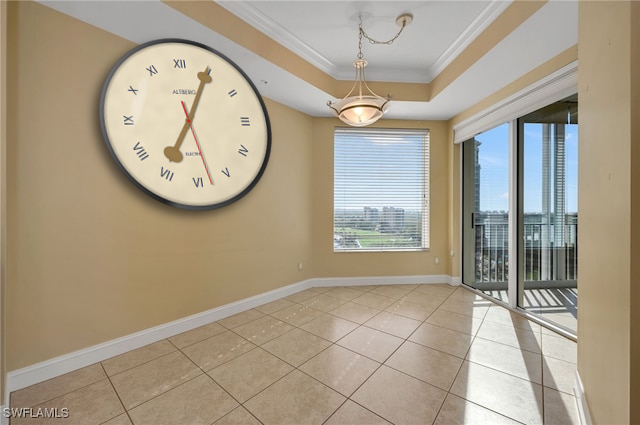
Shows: h=7 m=4 s=28
